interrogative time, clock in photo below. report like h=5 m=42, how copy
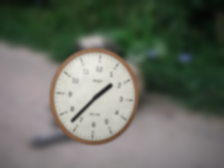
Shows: h=1 m=37
